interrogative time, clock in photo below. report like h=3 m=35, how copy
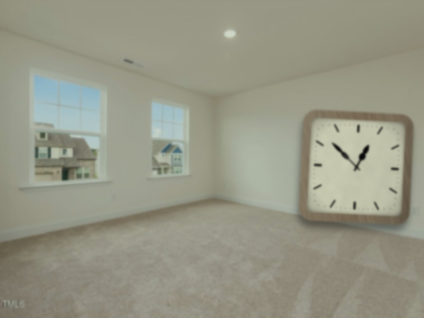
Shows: h=12 m=52
